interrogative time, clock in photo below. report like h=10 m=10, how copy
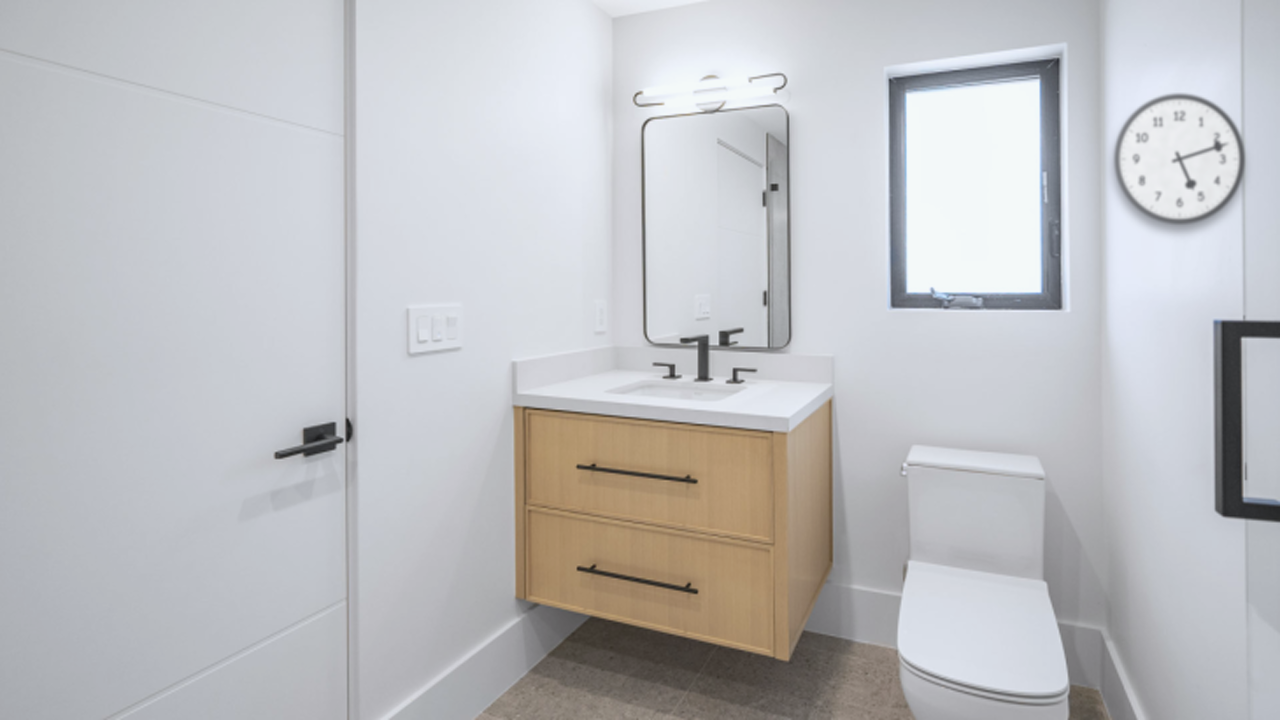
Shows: h=5 m=12
